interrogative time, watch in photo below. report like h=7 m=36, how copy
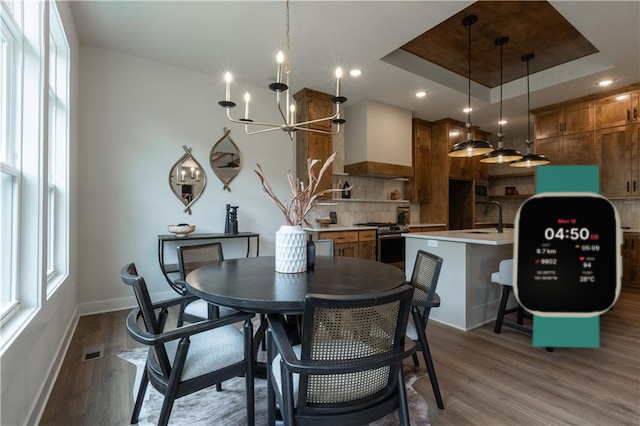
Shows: h=4 m=50
